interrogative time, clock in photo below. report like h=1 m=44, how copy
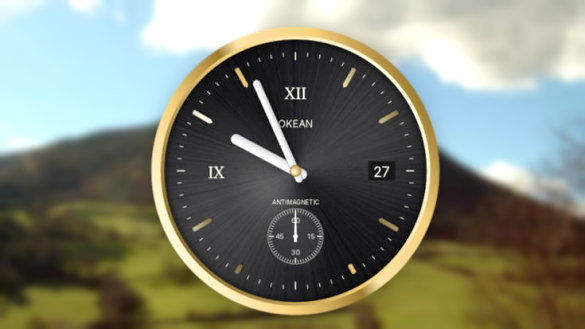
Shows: h=9 m=56
